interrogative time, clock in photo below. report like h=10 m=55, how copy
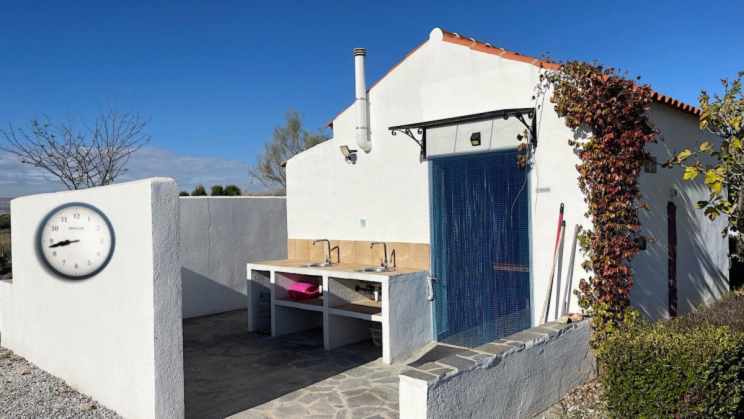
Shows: h=8 m=43
